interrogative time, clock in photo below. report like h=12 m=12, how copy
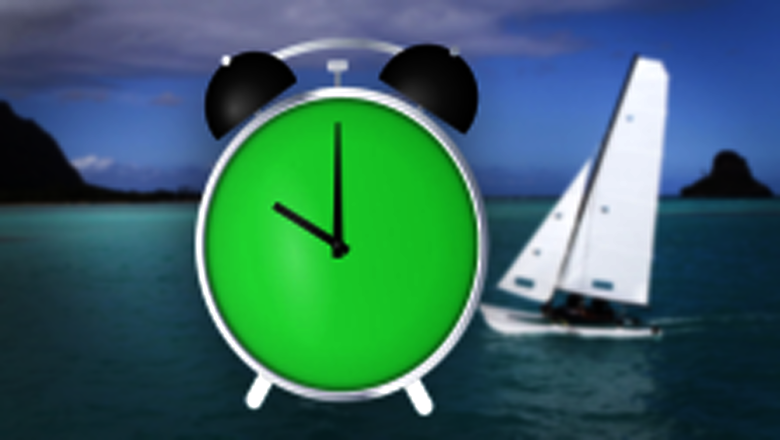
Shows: h=10 m=0
